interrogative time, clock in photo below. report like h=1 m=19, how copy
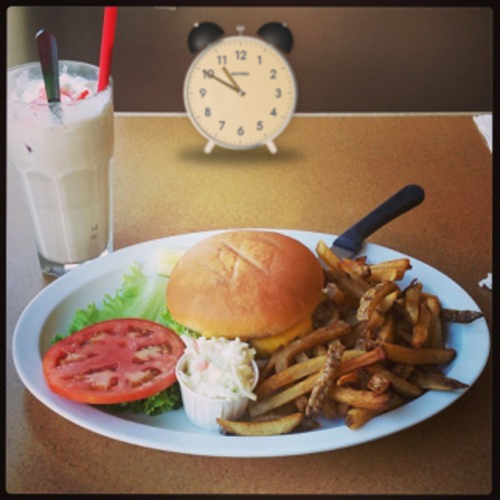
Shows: h=10 m=50
